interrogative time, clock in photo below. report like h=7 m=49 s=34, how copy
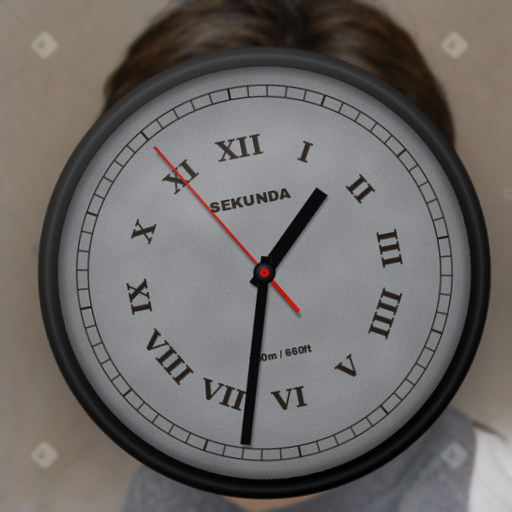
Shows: h=1 m=32 s=55
